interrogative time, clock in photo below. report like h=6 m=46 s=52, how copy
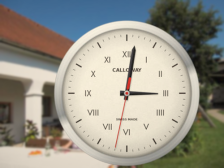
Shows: h=3 m=1 s=32
